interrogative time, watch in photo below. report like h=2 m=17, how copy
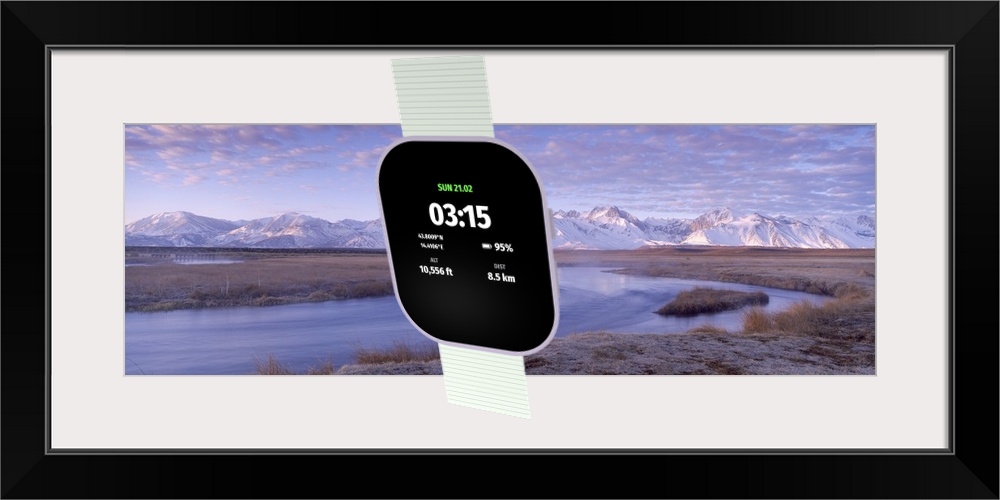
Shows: h=3 m=15
